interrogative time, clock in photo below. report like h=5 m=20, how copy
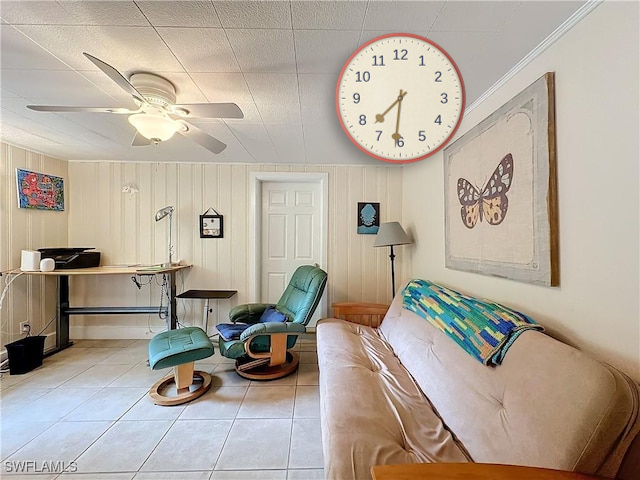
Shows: h=7 m=31
